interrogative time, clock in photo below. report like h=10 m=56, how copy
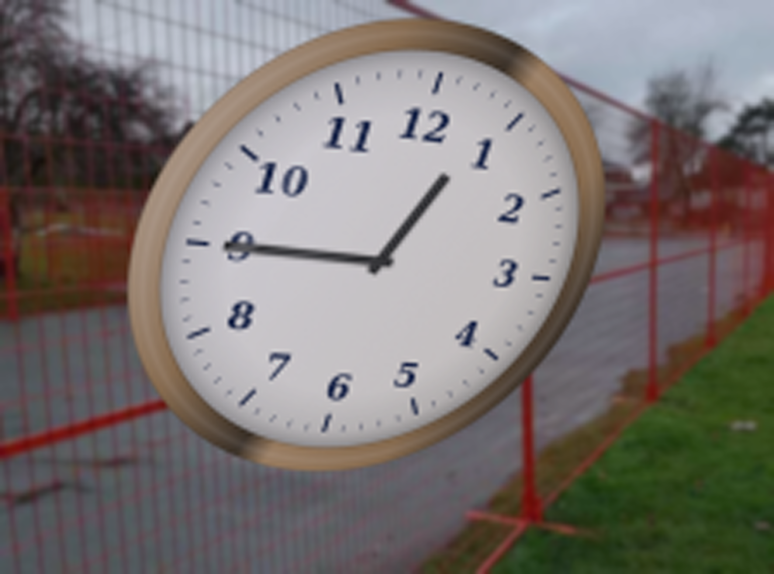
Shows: h=12 m=45
